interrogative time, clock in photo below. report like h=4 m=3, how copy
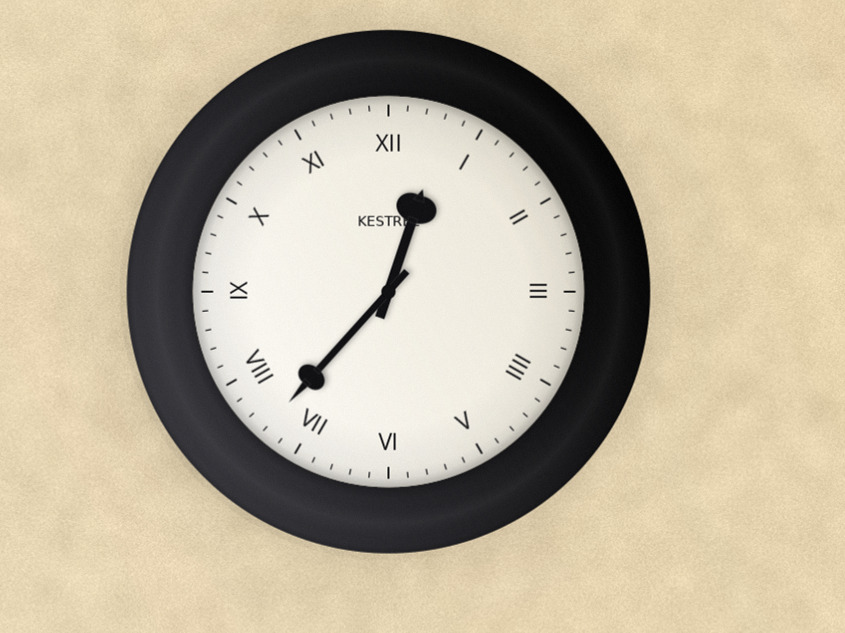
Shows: h=12 m=37
